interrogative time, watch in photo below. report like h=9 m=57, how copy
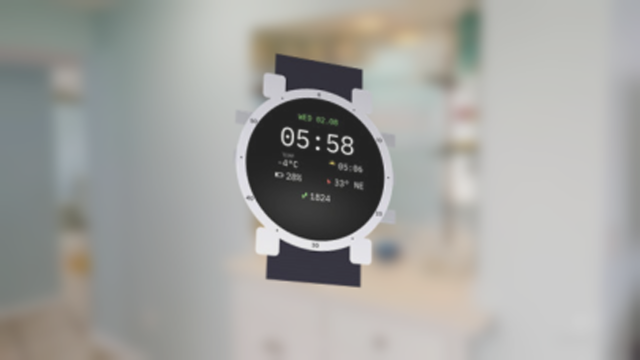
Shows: h=5 m=58
